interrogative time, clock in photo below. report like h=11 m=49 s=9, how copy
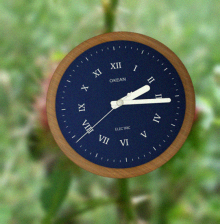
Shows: h=2 m=15 s=39
